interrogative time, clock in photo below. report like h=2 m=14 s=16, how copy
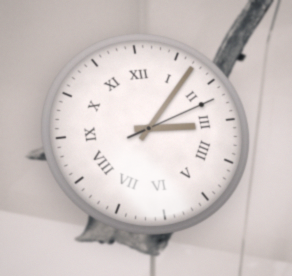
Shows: h=3 m=7 s=12
